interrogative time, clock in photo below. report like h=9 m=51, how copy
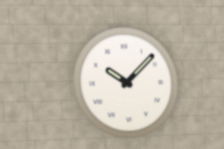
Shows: h=10 m=8
